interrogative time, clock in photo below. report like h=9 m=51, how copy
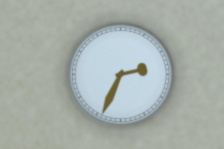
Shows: h=2 m=34
